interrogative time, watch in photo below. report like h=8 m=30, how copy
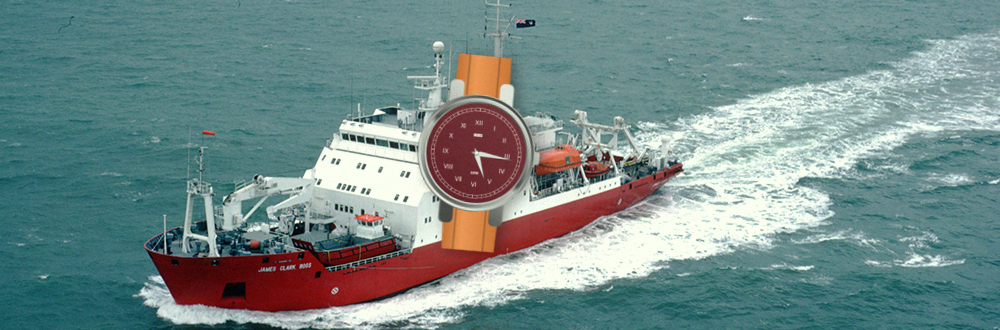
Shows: h=5 m=16
